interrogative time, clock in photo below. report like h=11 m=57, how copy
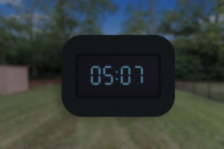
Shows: h=5 m=7
